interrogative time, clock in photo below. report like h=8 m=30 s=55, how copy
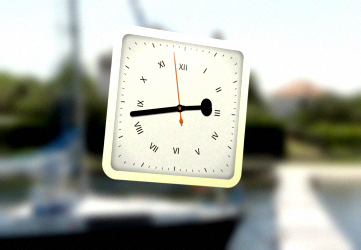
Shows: h=2 m=42 s=58
